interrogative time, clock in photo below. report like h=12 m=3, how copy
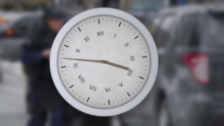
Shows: h=3 m=47
